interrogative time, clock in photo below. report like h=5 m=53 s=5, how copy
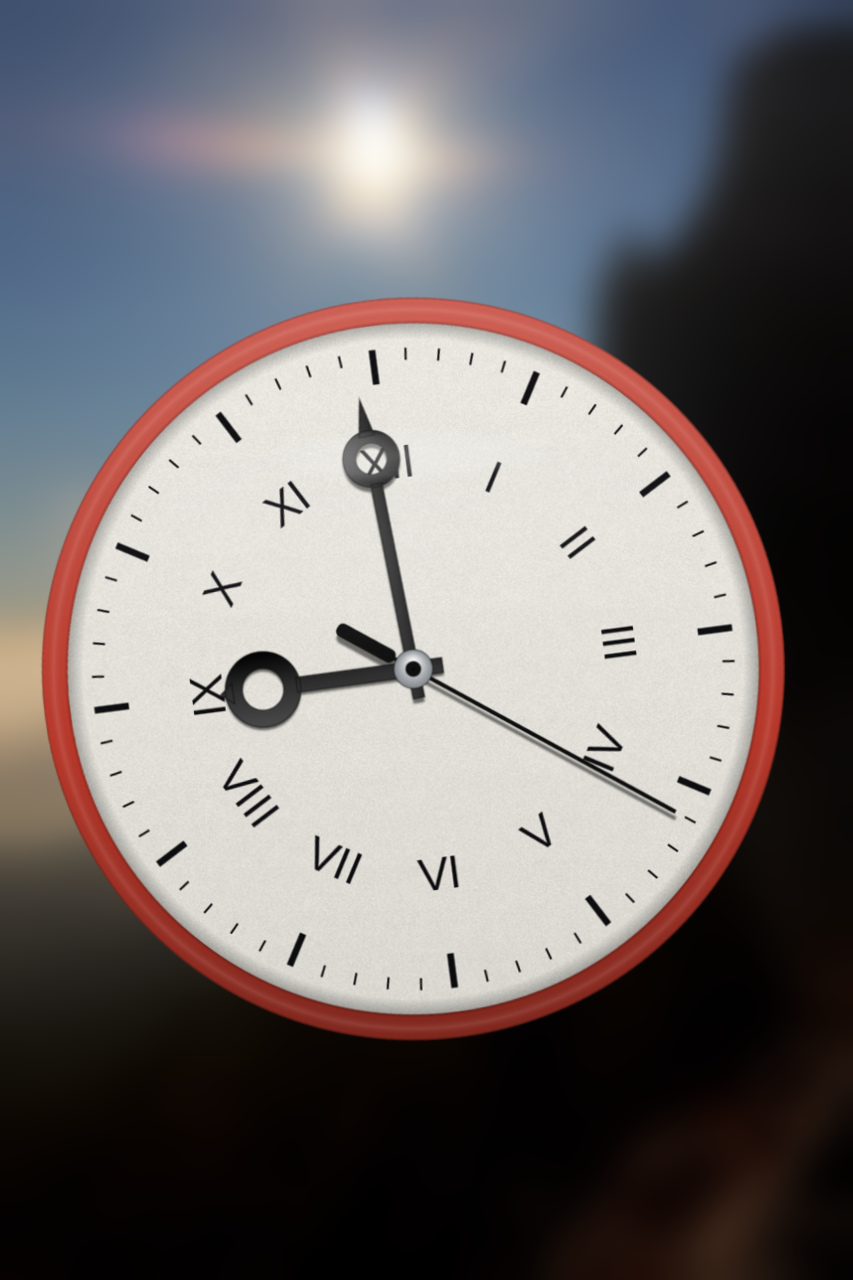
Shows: h=8 m=59 s=21
